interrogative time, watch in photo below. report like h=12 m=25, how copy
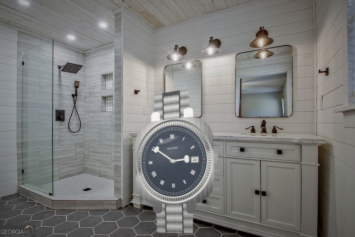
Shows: h=2 m=51
